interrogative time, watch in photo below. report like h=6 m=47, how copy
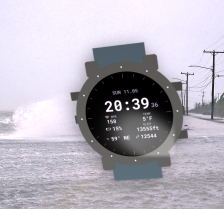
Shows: h=20 m=39
